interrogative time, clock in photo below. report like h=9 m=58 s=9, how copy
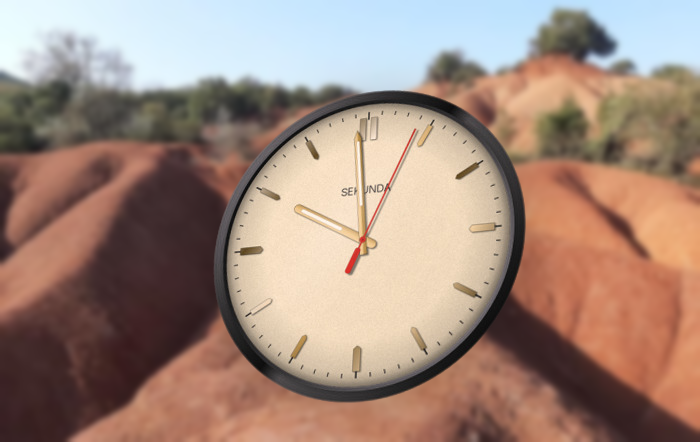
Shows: h=9 m=59 s=4
